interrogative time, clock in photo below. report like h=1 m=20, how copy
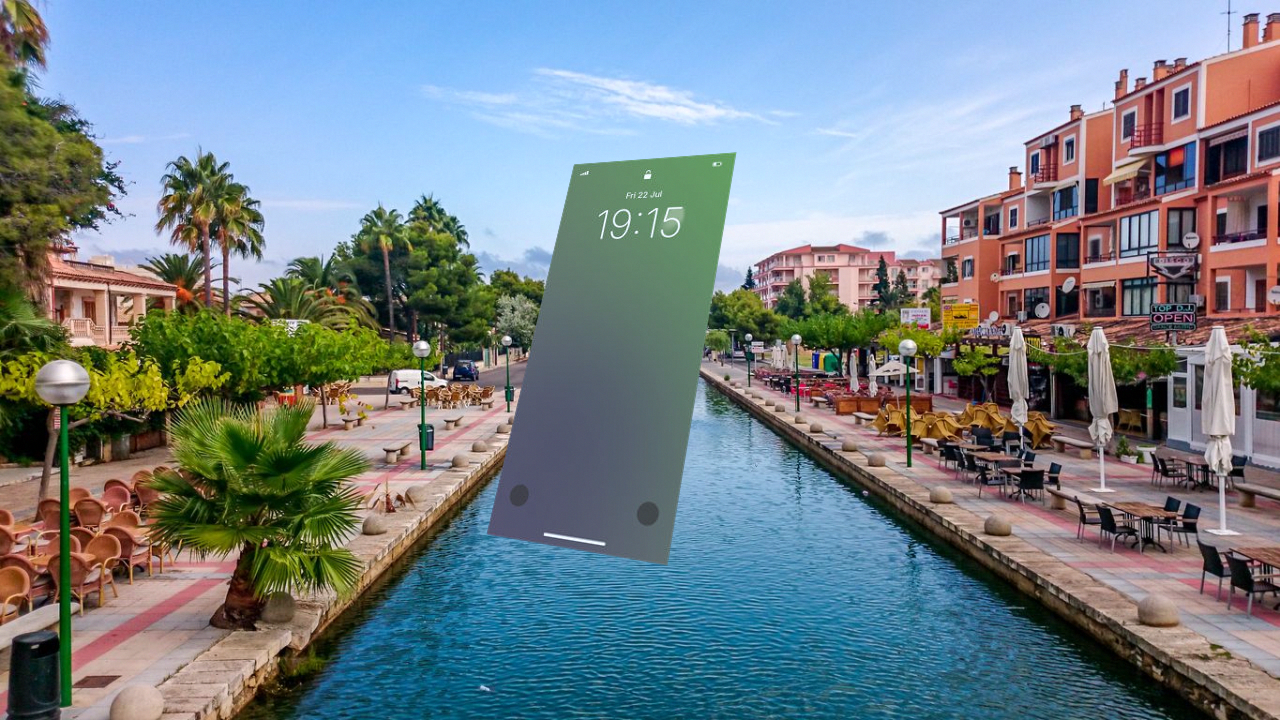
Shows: h=19 m=15
